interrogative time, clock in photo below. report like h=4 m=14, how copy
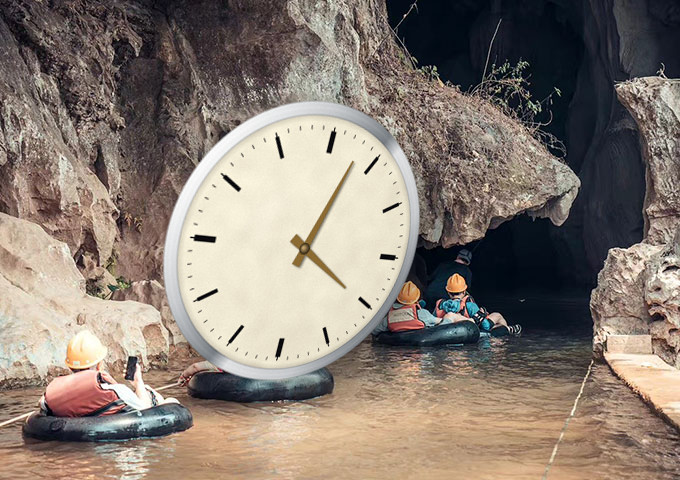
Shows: h=4 m=3
